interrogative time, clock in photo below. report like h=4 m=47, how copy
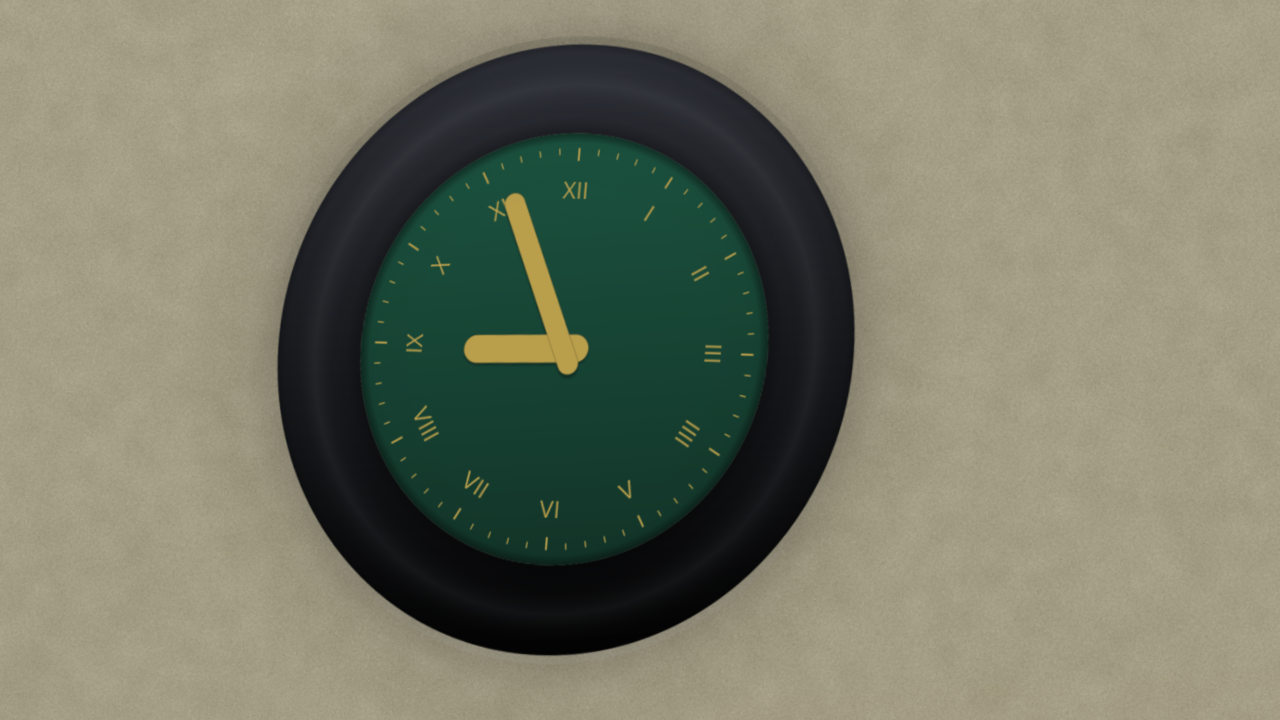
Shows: h=8 m=56
